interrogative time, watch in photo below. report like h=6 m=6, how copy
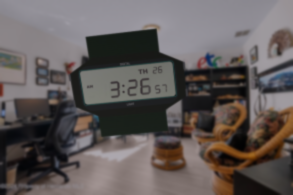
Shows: h=3 m=26
